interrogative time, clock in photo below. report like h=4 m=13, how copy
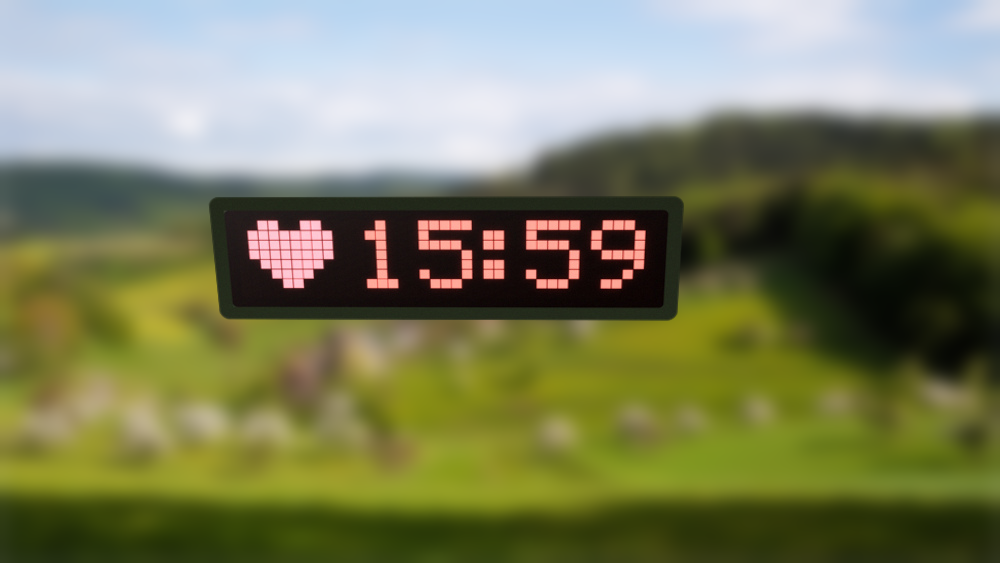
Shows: h=15 m=59
